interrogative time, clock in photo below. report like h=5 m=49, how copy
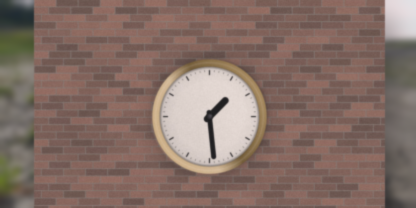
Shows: h=1 m=29
